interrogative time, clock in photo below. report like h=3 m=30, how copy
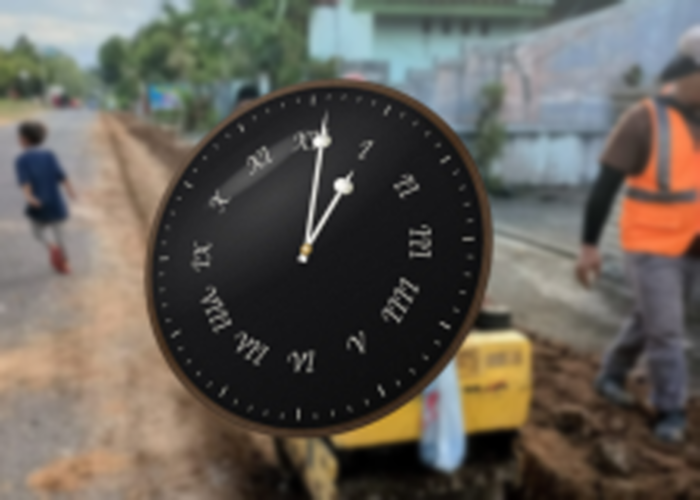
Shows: h=1 m=1
